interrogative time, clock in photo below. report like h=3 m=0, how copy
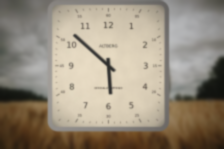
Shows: h=5 m=52
